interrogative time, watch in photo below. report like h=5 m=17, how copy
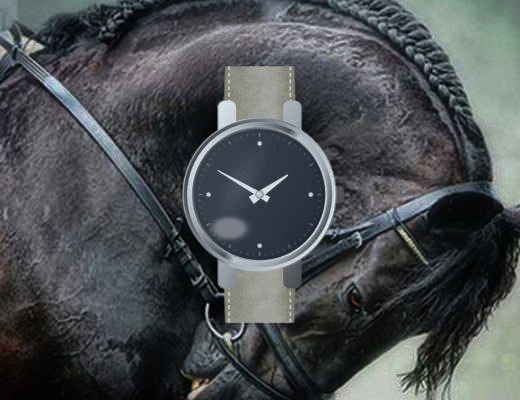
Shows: h=1 m=50
